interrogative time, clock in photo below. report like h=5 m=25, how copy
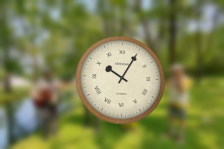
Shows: h=10 m=5
